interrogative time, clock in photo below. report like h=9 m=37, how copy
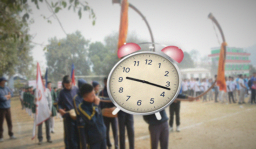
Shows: h=9 m=17
